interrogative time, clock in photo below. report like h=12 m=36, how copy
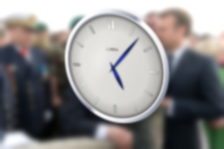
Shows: h=5 m=7
